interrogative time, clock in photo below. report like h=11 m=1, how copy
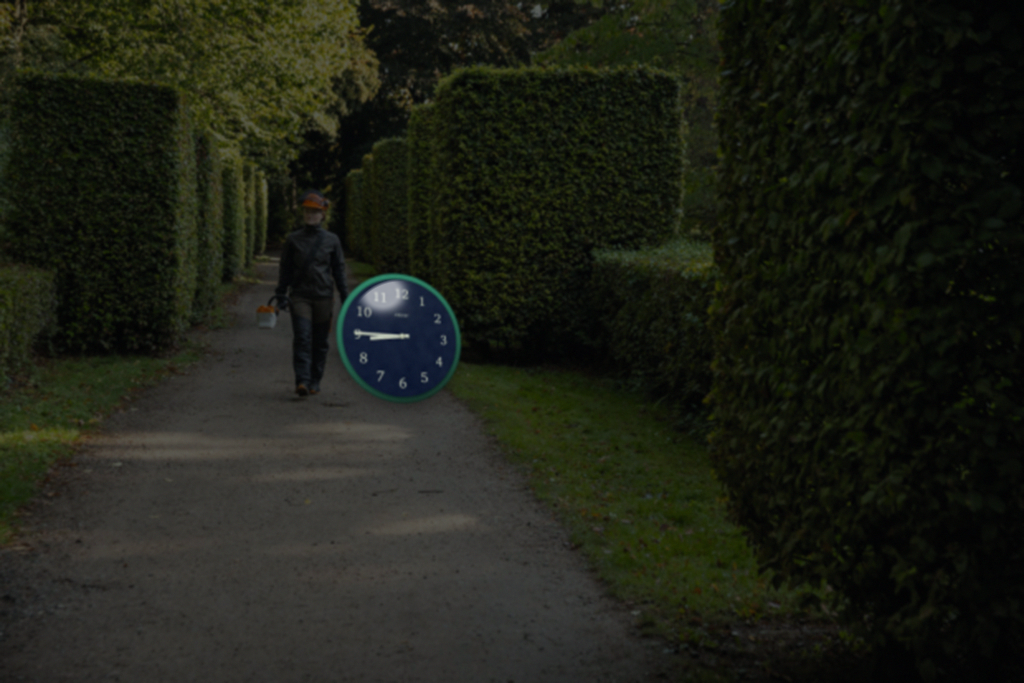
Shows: h=8 m=45
